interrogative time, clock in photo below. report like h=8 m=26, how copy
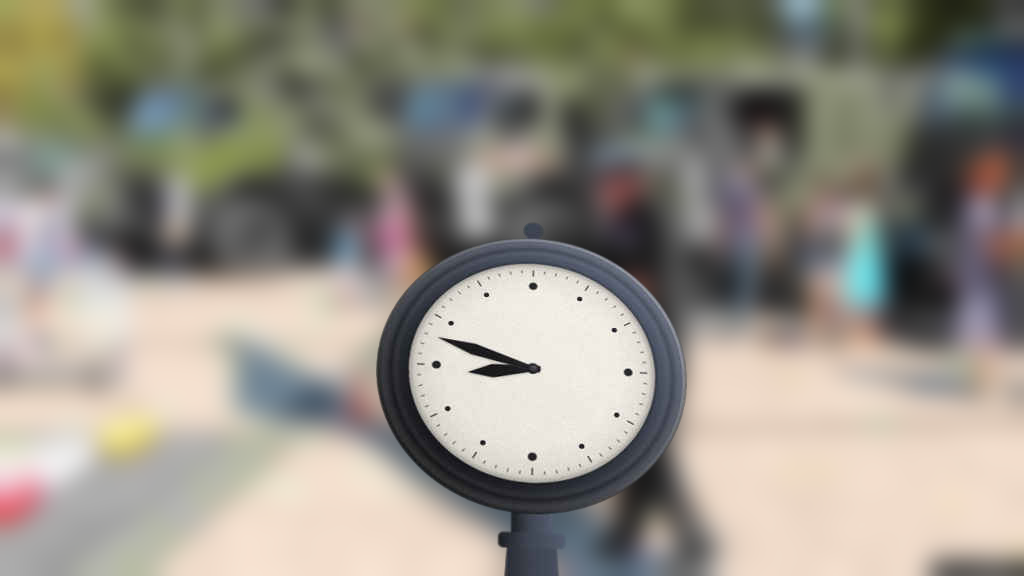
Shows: h=8 m=48
